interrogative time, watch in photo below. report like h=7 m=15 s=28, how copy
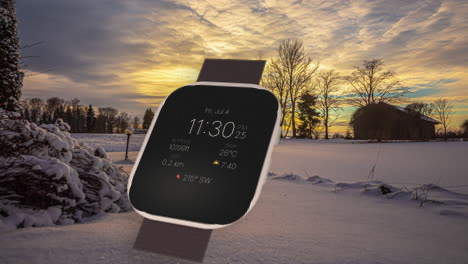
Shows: h=11 m=30 s=25
